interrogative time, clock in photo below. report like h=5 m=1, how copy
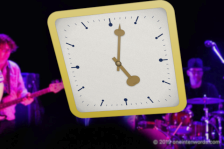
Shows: h=5 m=2
